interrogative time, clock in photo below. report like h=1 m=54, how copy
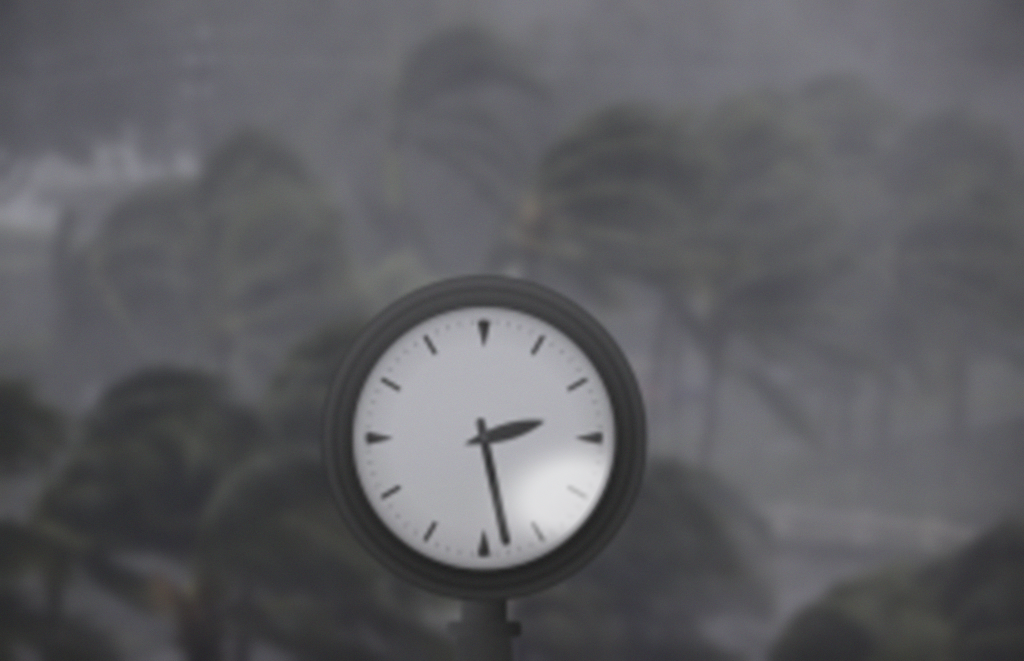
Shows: h=2 m=28
